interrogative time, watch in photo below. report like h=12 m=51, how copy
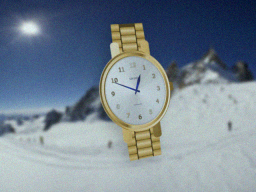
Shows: h=12 m=49
